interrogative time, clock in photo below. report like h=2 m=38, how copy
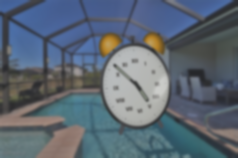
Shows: h=4 m=52
